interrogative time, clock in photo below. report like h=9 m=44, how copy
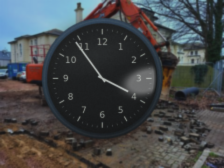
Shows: h=3 m=54
